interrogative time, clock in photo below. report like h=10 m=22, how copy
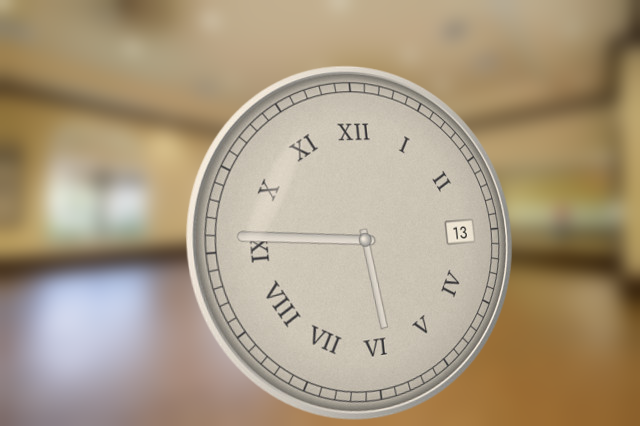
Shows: h=5 m=46
